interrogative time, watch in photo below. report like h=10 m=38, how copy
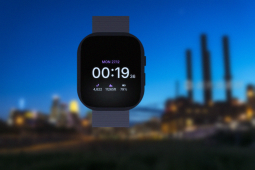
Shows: h=0 m=19
